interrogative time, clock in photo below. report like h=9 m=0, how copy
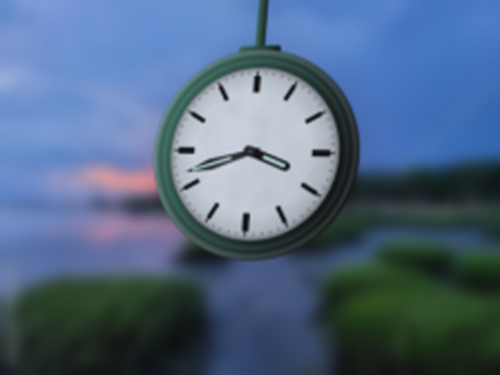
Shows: h=3 m=42
